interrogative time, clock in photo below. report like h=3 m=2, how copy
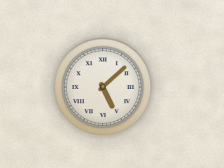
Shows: h=5 m=8
